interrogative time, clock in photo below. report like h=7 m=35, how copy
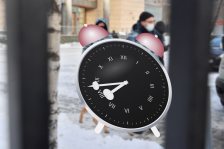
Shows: h=7 m=43
